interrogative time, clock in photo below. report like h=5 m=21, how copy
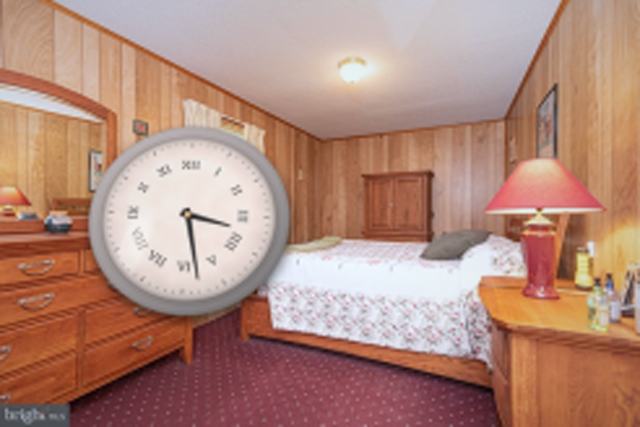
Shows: h=3 m=28
